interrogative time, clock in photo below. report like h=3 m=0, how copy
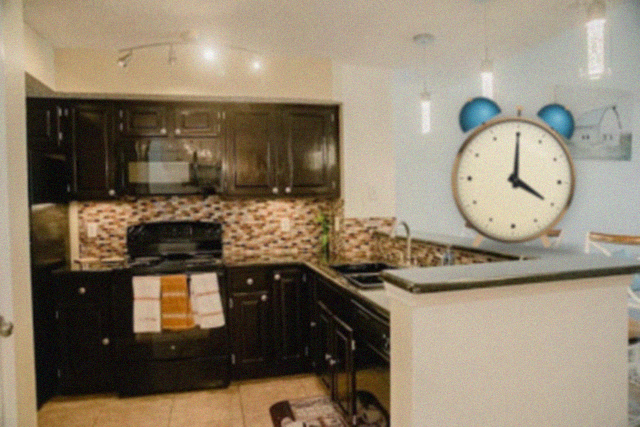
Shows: h=4 m=0
